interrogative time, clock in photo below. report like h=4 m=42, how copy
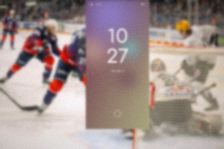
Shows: h=10 m=27
